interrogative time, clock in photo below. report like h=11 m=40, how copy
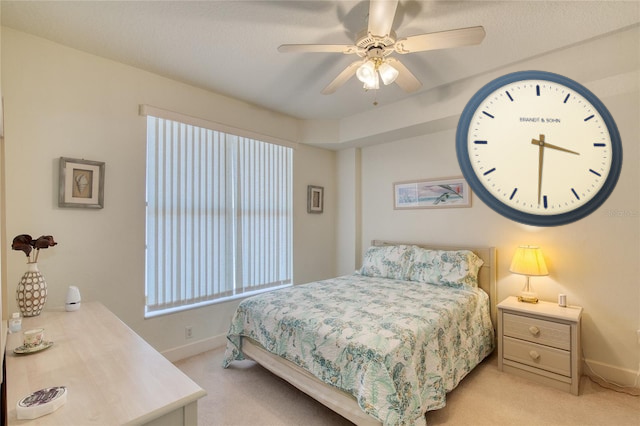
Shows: h=3 m=31
